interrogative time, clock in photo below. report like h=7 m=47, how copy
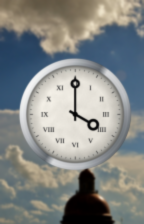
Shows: h=4 m=0
